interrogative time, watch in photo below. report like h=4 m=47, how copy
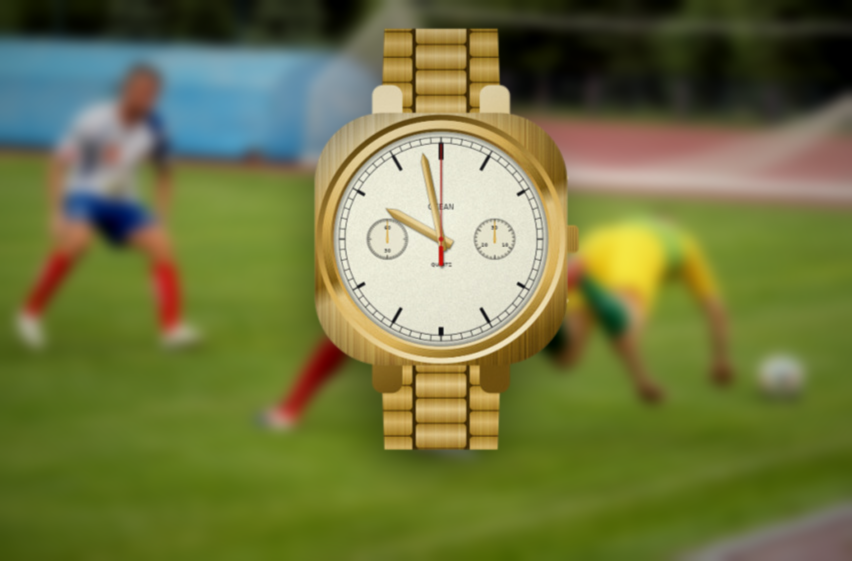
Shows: h=9 m=58
